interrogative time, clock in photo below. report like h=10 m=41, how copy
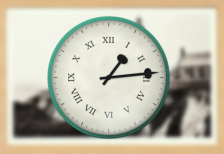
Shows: h=1 m=14
